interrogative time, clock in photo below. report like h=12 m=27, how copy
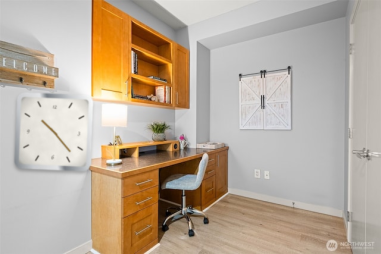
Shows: h=10 m=23
